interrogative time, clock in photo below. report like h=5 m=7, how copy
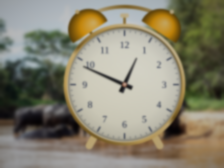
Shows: h=12 m=49
